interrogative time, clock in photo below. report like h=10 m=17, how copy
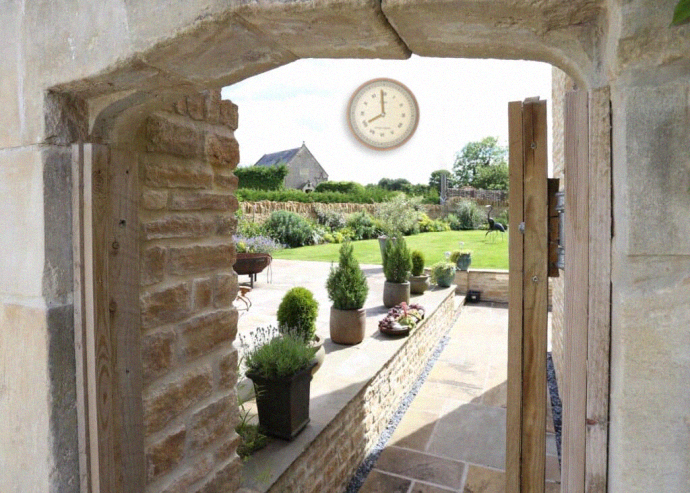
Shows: h=7 m=59
